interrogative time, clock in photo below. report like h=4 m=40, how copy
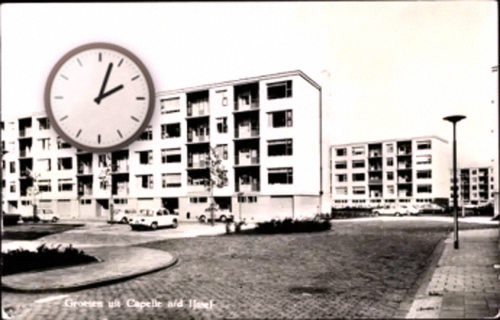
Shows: h=2 m=3
